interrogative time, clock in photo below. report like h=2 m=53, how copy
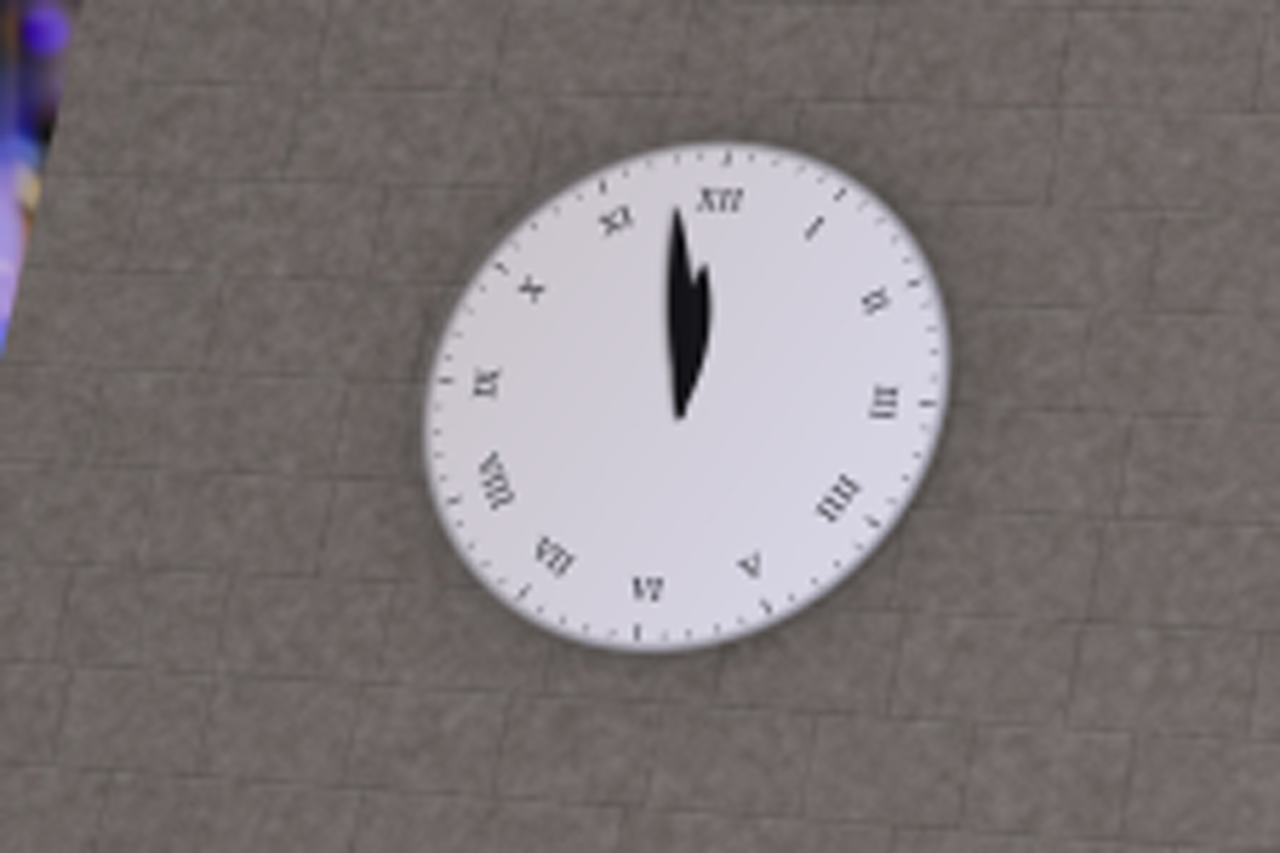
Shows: h=11 m=58
